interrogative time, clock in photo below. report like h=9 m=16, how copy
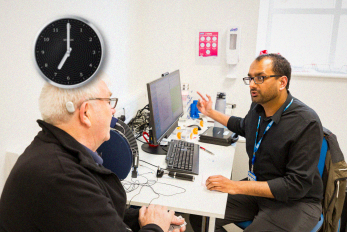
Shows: h=7 m=0
